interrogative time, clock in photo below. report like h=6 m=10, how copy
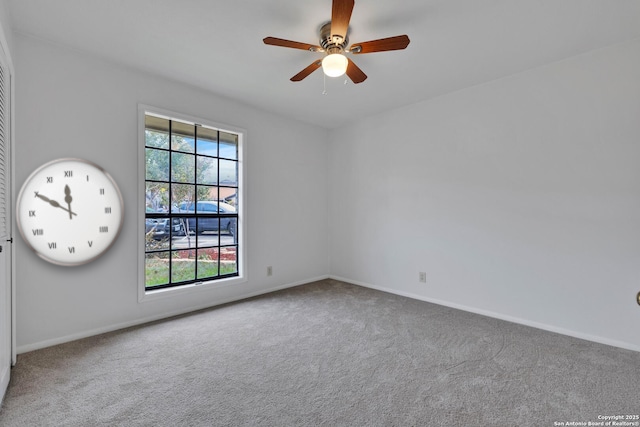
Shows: h=11 m=50
